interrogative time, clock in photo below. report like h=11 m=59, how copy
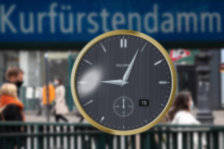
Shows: h=9 m=4
